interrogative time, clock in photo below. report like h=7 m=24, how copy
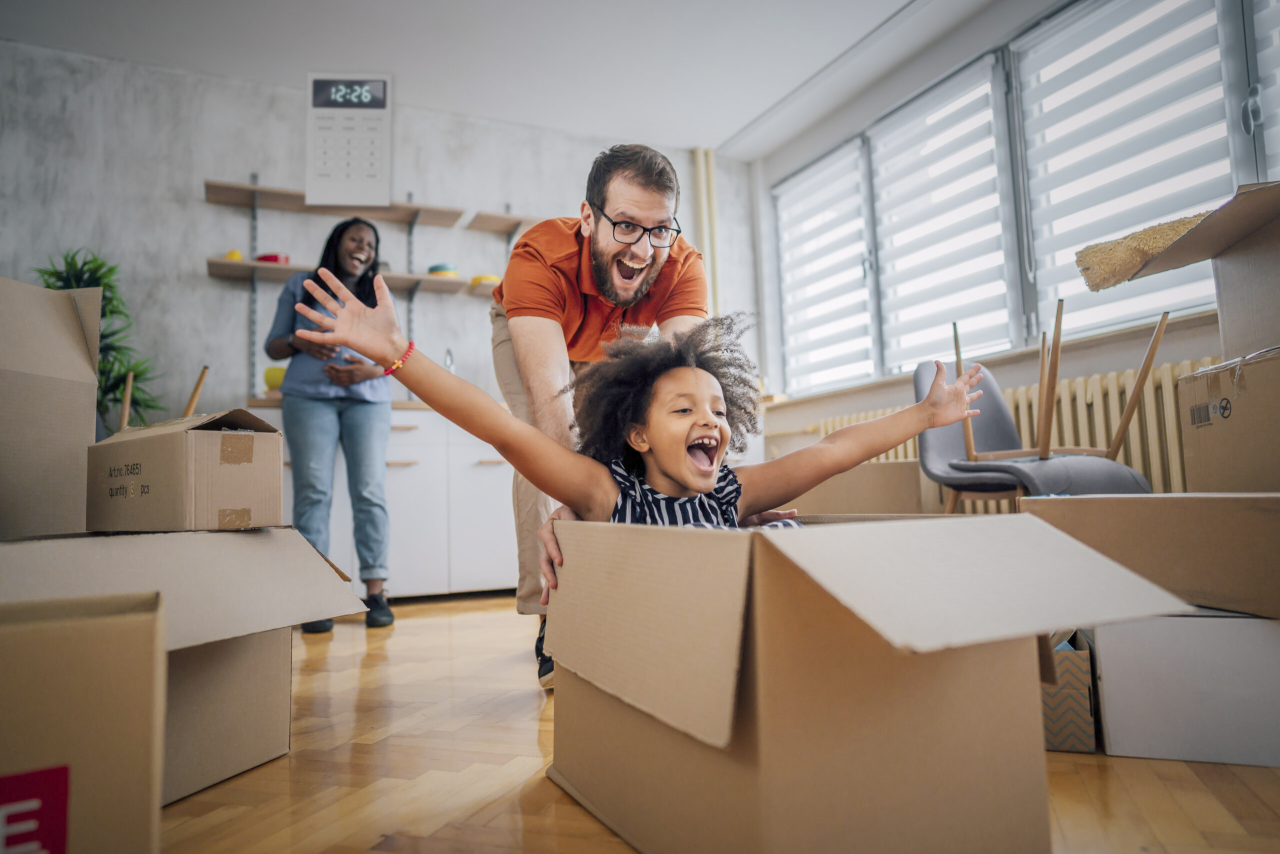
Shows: h=12 m=26
